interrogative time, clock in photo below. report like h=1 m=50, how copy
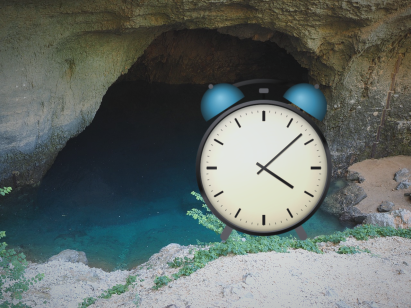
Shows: h=4 m=8
